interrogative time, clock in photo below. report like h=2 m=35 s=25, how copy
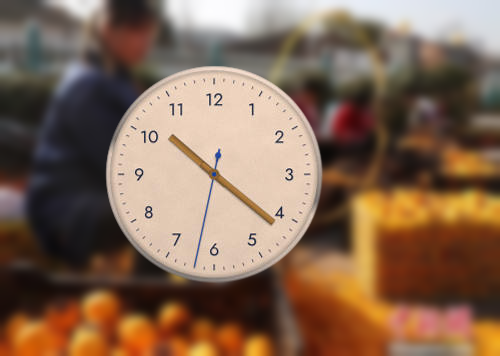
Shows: h=10 m=21 s=32
